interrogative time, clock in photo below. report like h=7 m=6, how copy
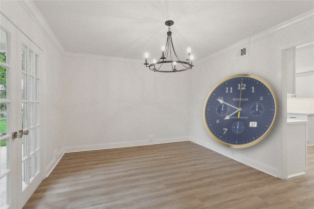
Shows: h=7 m=49
